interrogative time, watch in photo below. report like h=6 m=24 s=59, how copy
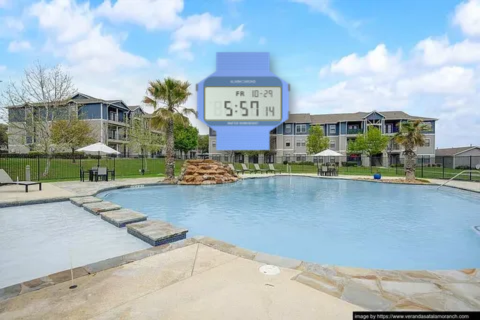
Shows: h=5 m=57 s=14
